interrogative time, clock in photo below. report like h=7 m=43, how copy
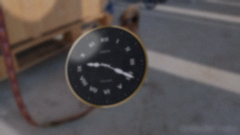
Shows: h=9 m=20
